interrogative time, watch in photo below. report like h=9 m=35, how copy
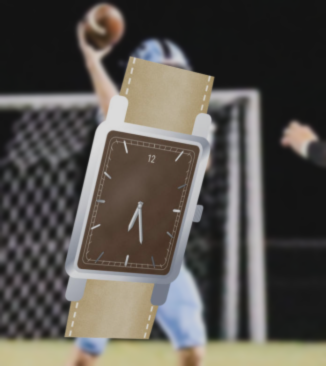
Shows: h=6 m=27
